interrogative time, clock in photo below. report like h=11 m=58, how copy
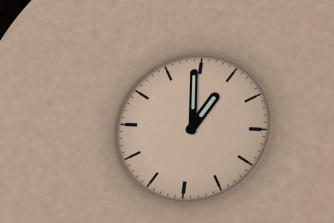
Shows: h=12 m=59
